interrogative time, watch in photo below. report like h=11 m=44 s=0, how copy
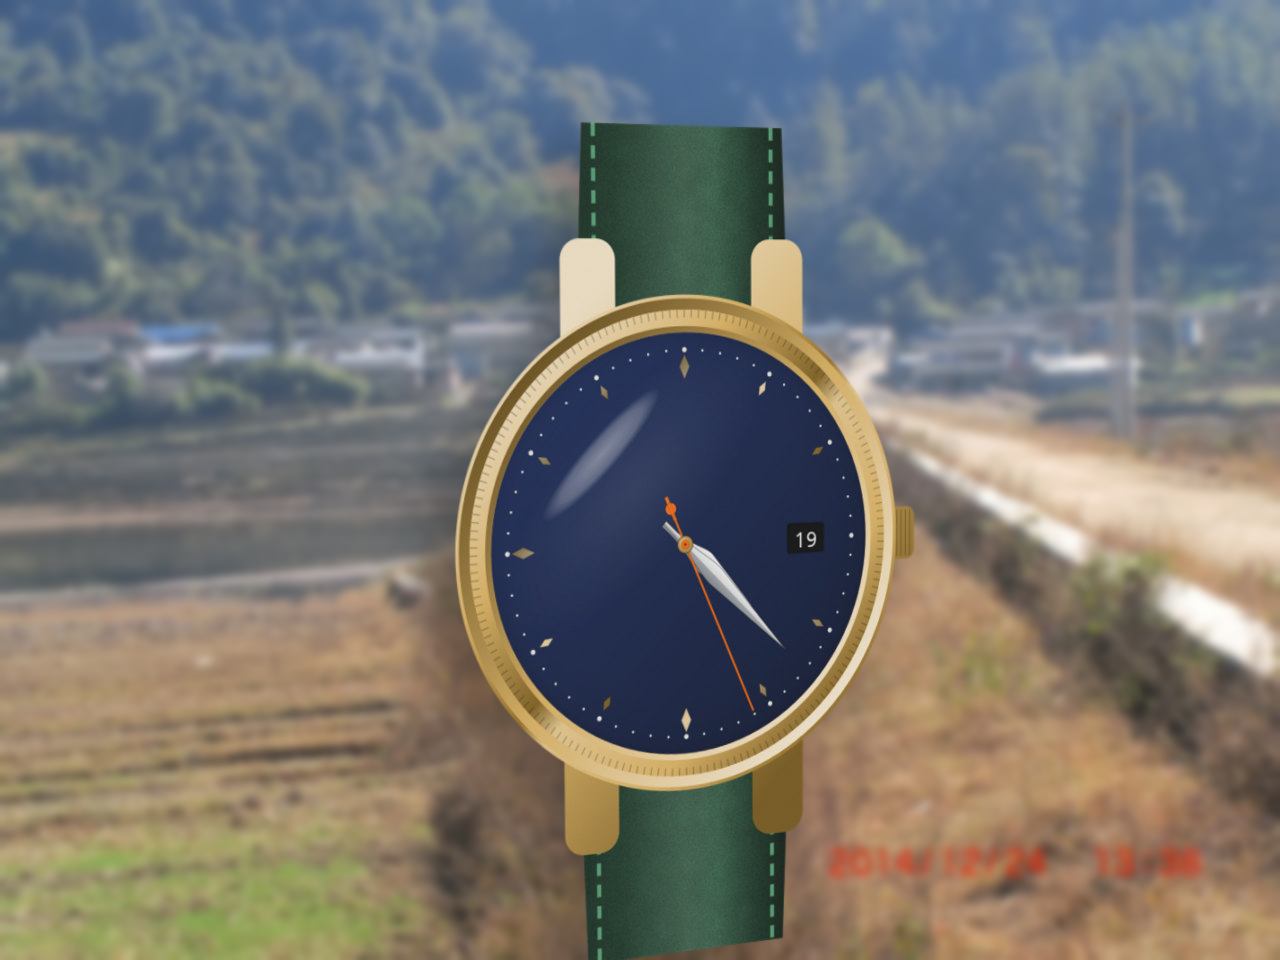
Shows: h=4 m=22 s=26
